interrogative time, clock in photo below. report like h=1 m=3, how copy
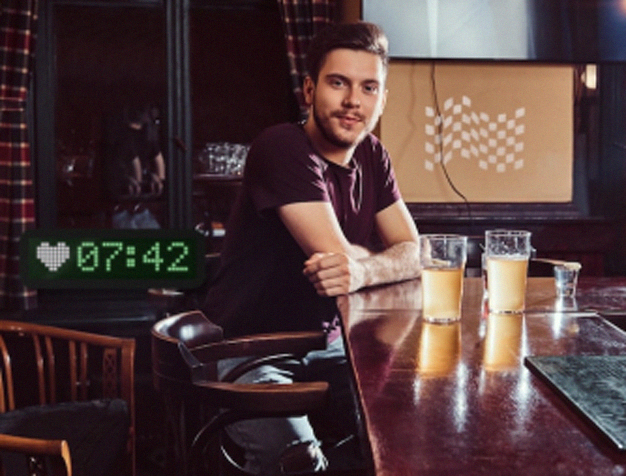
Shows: h=7 m=42
